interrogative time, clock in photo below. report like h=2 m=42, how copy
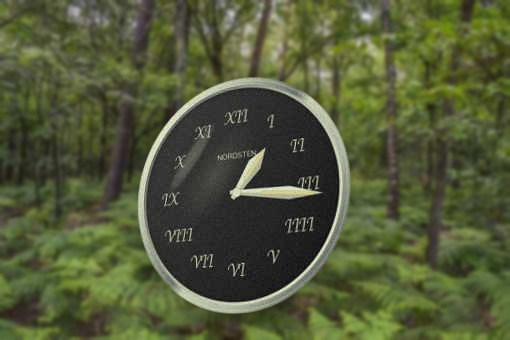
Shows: h=1 m=16
